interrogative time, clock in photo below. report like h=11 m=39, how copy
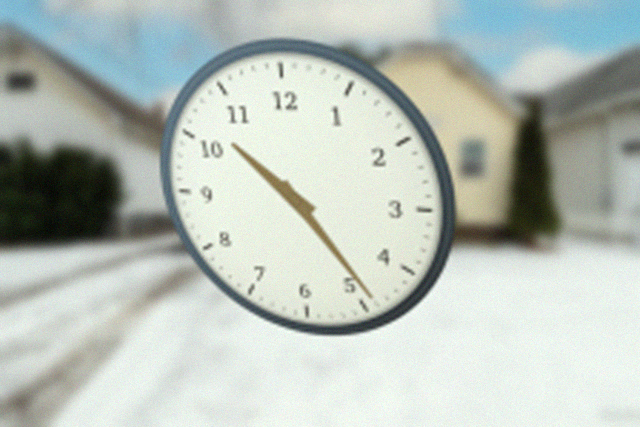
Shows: h=10 m=24
